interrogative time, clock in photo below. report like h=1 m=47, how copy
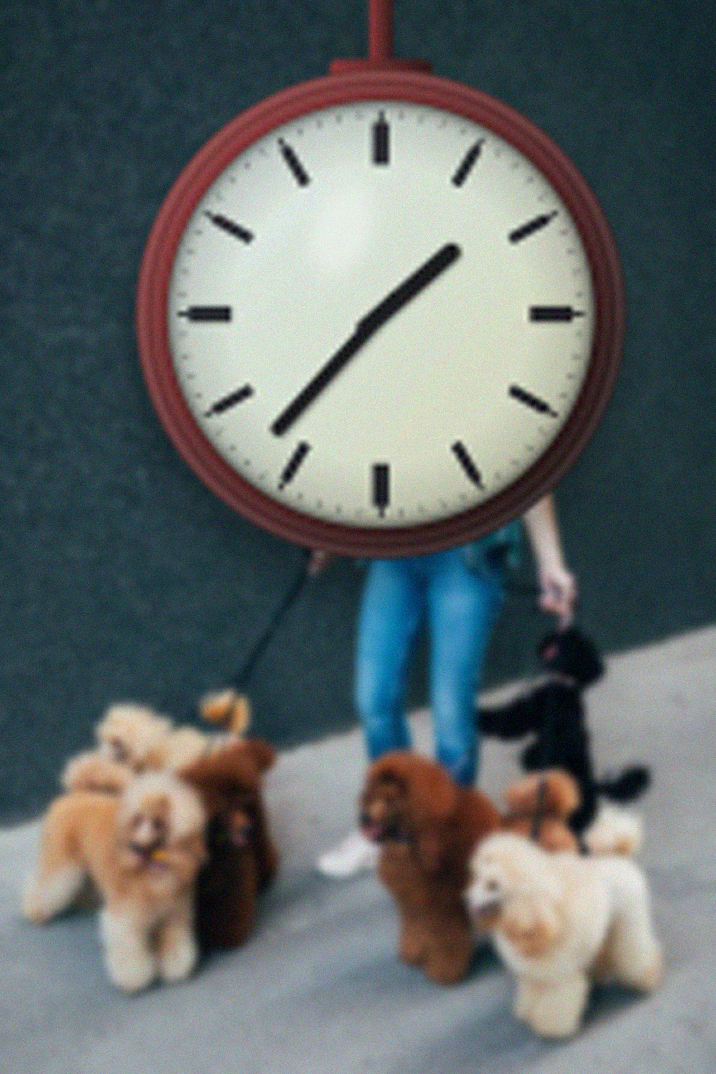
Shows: h=1 m=37
